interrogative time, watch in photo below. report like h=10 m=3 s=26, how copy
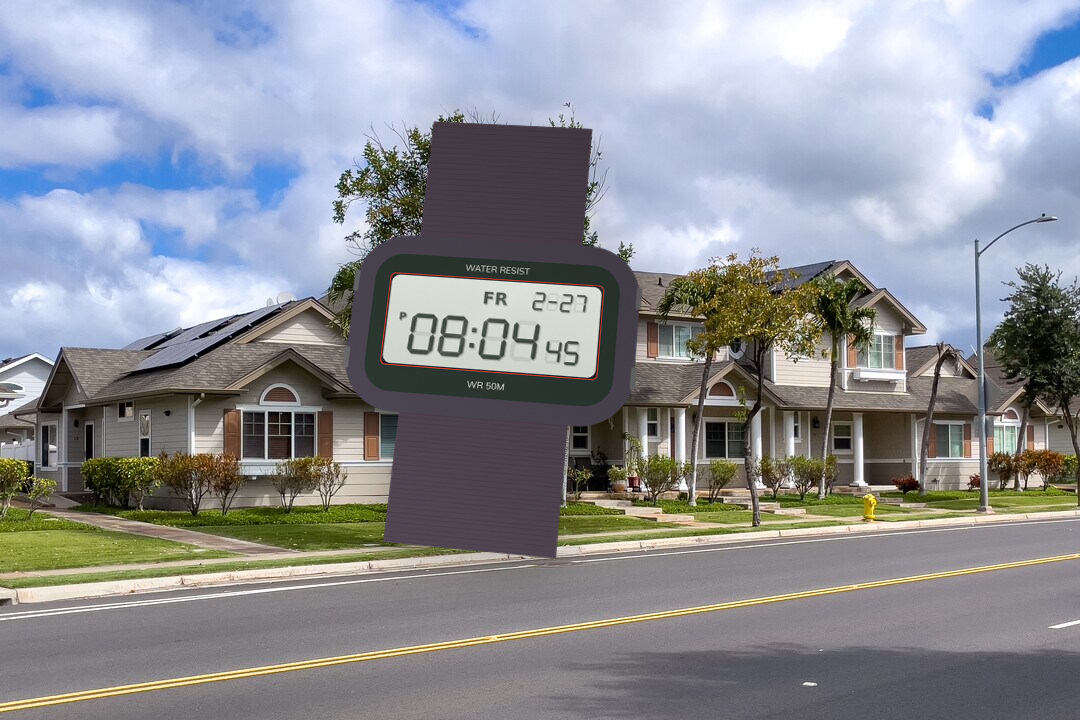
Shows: h=8 m=4 s=45
